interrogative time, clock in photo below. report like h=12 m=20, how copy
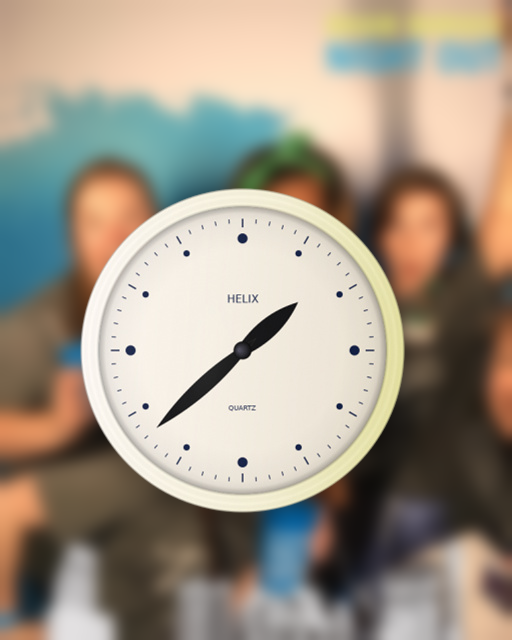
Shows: h=1 m=38
